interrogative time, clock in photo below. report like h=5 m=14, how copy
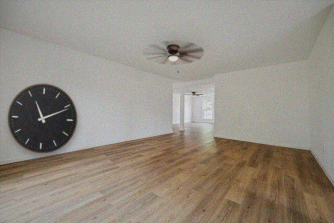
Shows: h=11 m=11
